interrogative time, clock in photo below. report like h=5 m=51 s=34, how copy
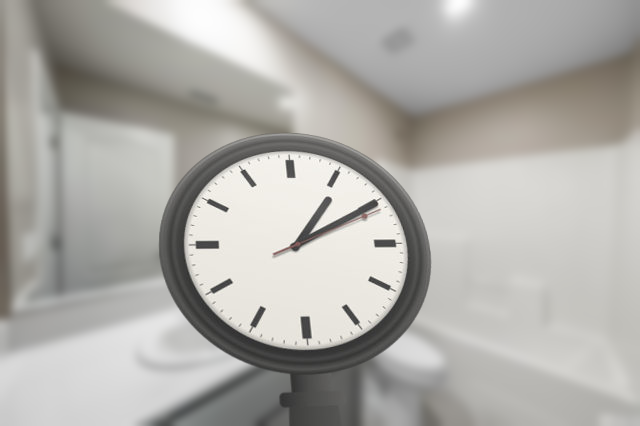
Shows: h=1 m=10 s=11
